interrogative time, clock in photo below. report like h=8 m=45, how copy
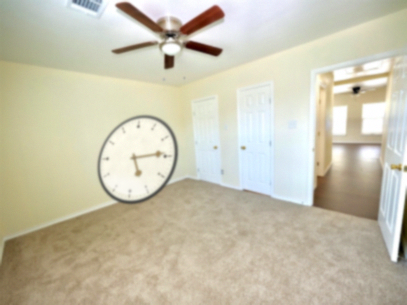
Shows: h=5 m=14
